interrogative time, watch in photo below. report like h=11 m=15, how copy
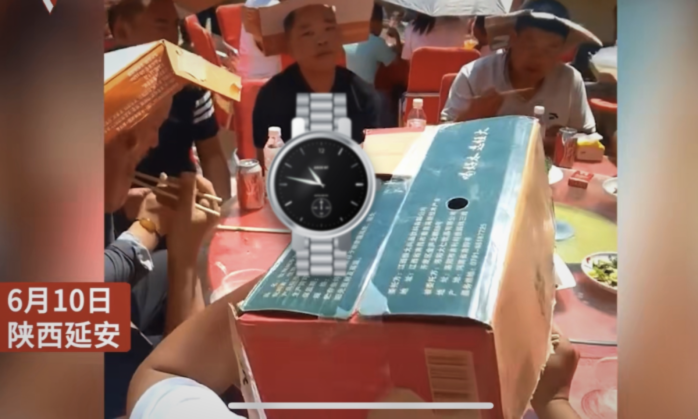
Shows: h=10 m=47
